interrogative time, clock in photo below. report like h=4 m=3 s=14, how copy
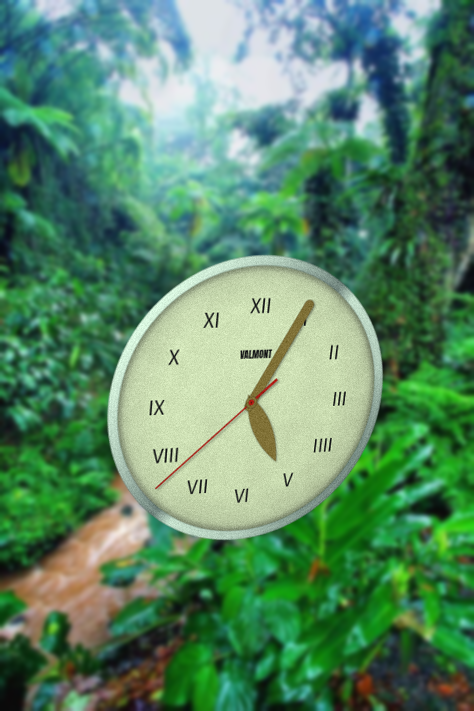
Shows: h=5 m=4 s=38
